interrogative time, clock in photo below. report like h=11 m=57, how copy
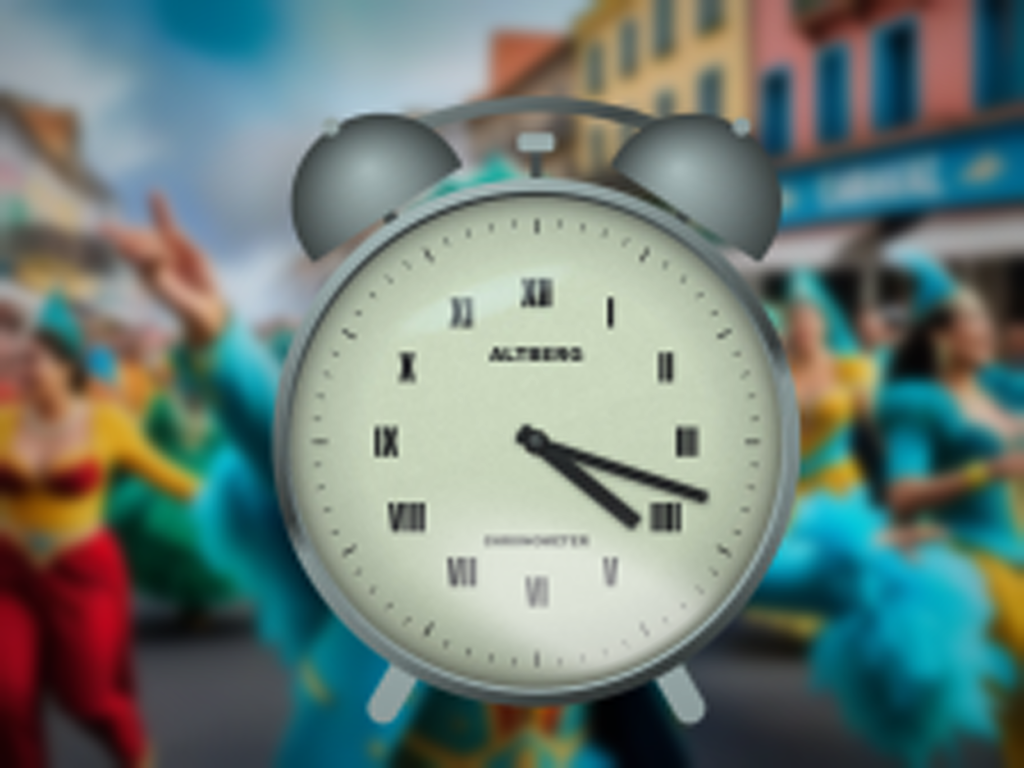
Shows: h=4 m=18
